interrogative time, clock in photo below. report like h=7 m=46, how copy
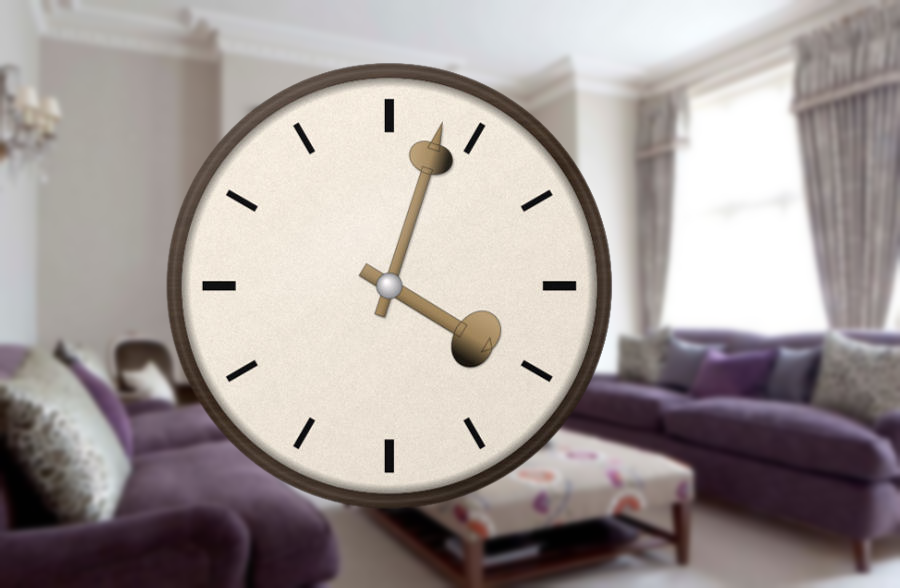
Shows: h=4 m=3
